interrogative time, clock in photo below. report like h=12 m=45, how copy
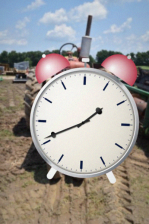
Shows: h=1 m=41
